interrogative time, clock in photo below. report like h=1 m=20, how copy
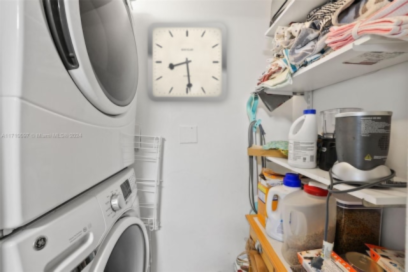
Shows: h=8 m=29
